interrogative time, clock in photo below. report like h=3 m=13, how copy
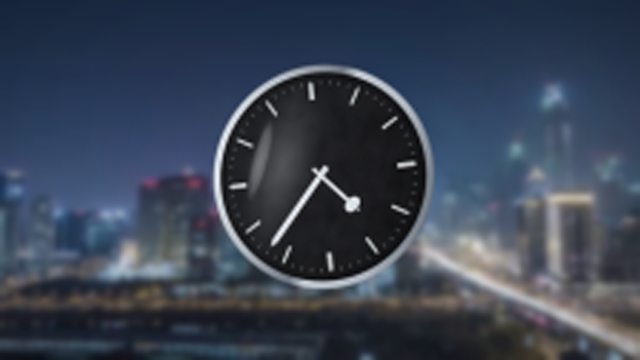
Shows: h=4 m=37
